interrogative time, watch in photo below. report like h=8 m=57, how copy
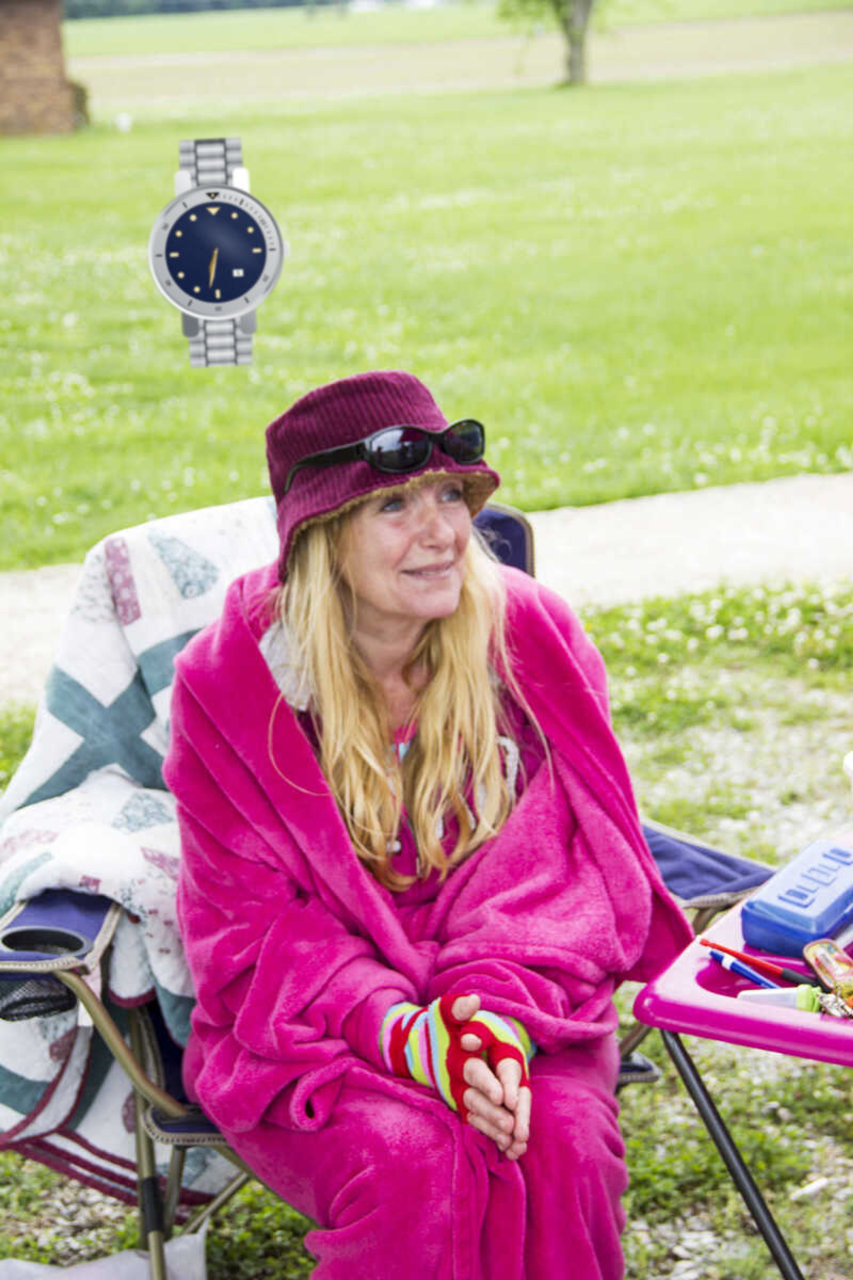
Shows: h=6 m=32
